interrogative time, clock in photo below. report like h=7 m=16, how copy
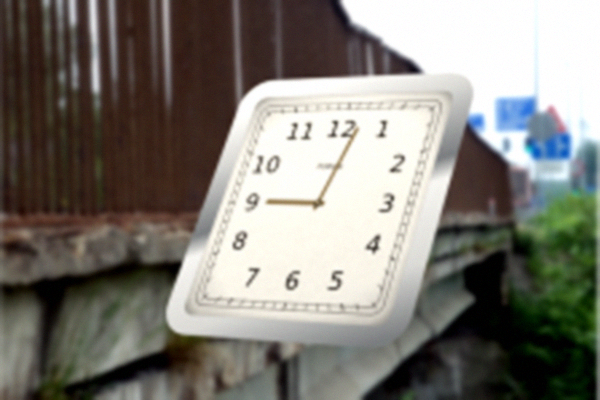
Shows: h=9 m=2
